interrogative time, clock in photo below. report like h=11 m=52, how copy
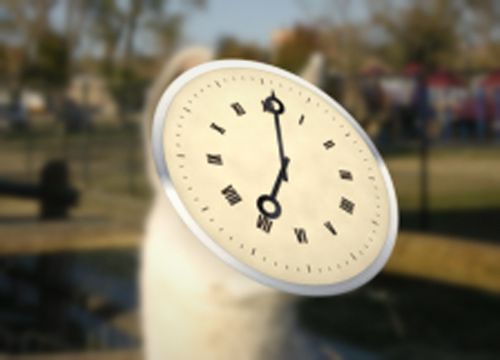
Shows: h=7 m=1
